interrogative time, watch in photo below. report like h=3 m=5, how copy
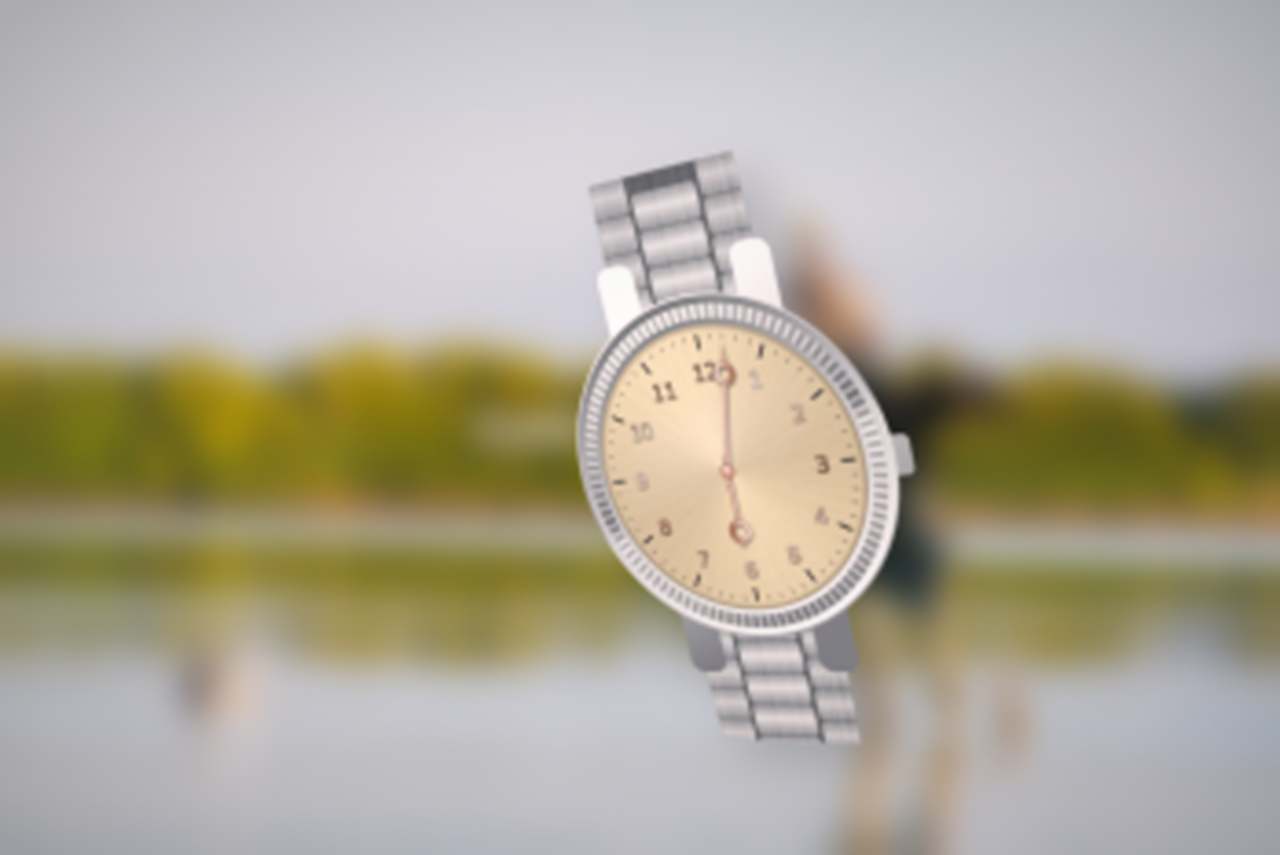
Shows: h=6 m=2
